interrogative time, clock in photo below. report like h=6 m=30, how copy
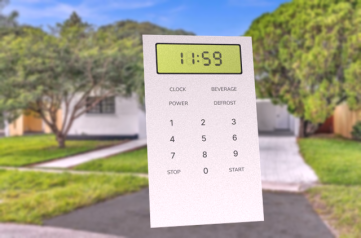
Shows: h=11 m=59
